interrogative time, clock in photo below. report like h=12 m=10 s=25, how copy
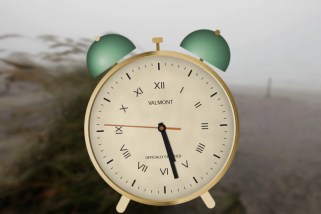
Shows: h=5 m=27 s=46
